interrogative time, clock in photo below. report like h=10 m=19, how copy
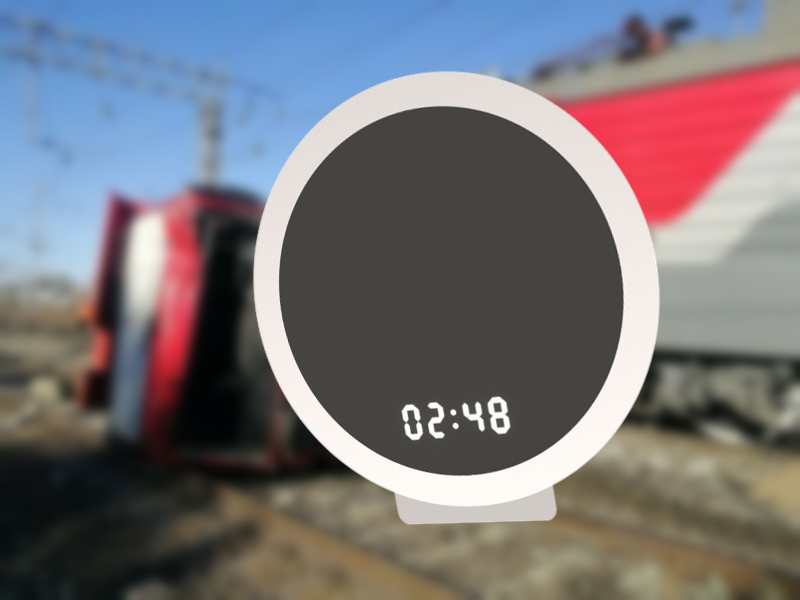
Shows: h=2 m=48
